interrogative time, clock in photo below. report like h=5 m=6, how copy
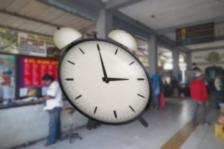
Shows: h=3 m=0
